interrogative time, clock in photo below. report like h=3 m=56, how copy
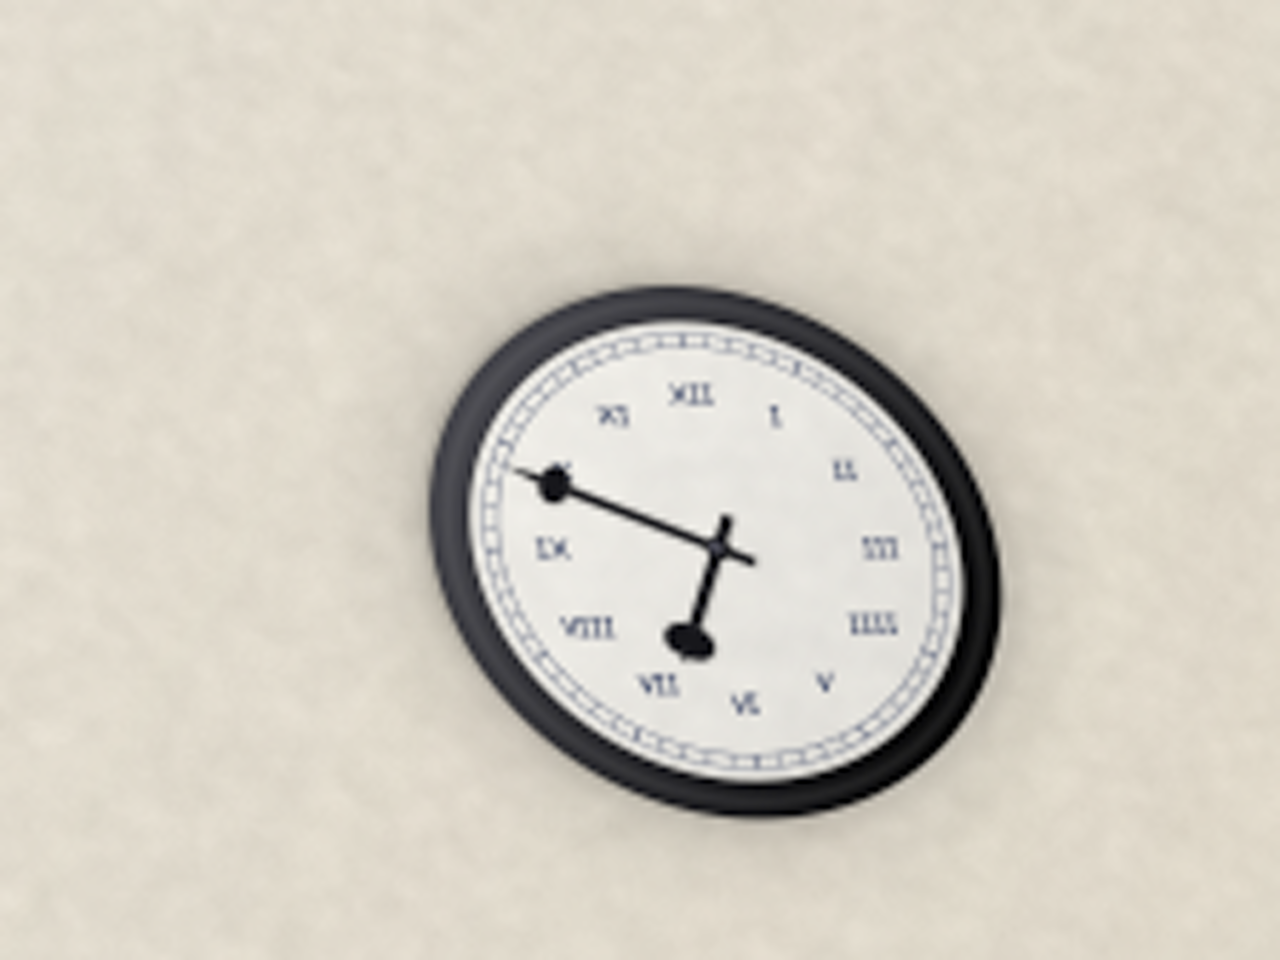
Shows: h=6 m=49
